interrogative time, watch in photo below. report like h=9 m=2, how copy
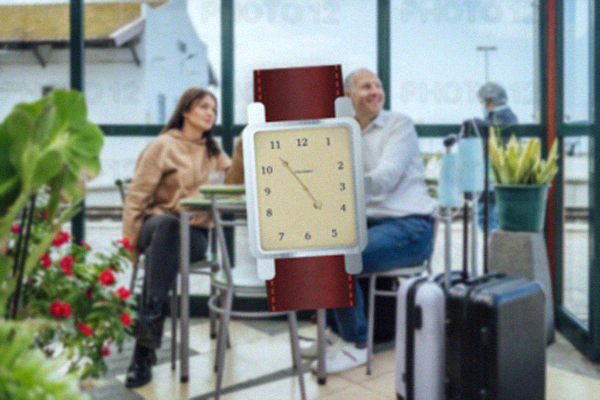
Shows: h=4 m=54
